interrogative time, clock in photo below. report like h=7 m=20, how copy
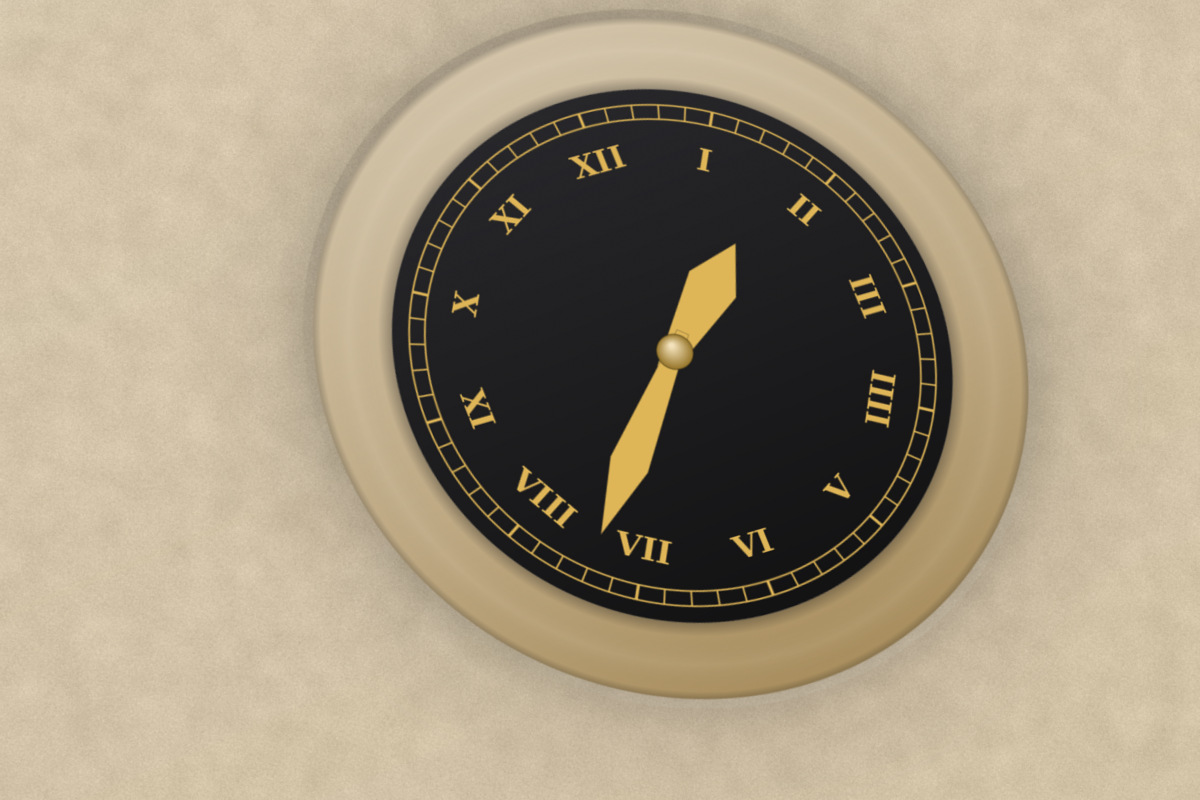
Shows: h=1 m=37
